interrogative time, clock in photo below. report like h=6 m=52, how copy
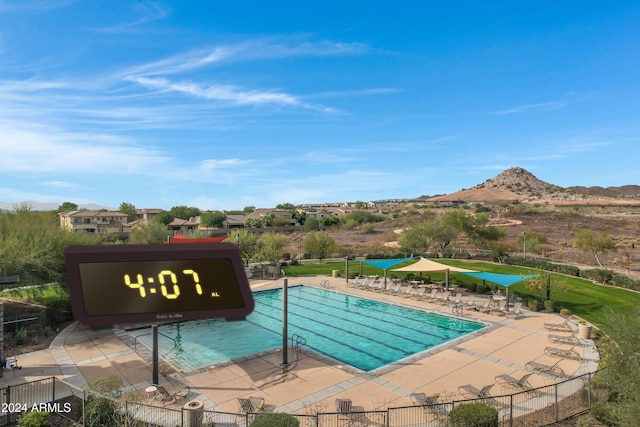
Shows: h=4 m=7
